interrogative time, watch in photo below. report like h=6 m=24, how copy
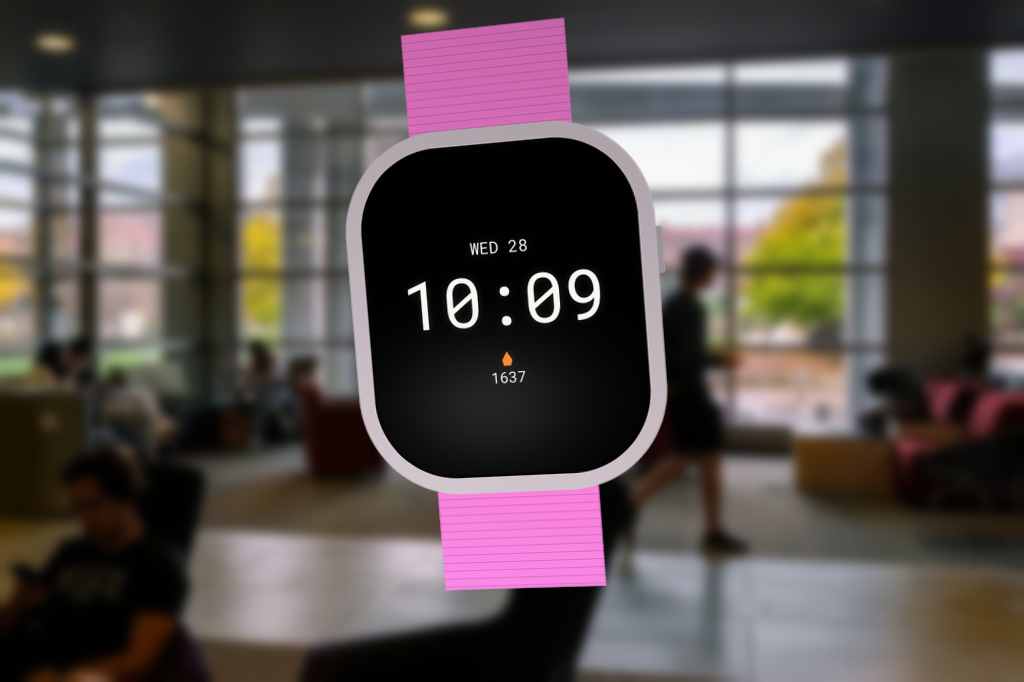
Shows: h=10 m=9
